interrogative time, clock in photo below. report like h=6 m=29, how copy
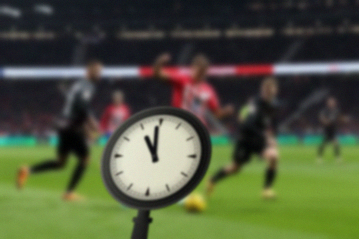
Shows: h=10 m=59
